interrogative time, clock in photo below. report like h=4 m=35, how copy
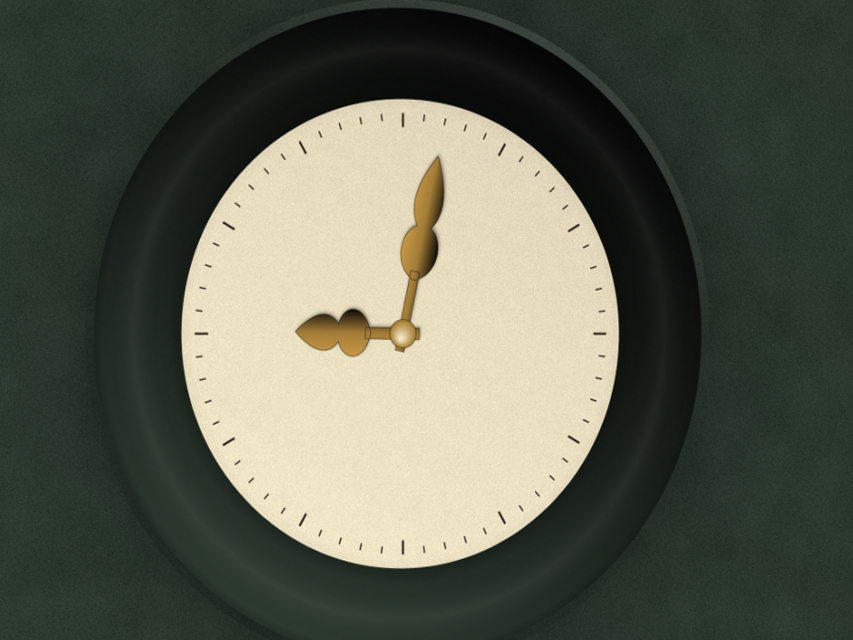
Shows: h=9 m=2
